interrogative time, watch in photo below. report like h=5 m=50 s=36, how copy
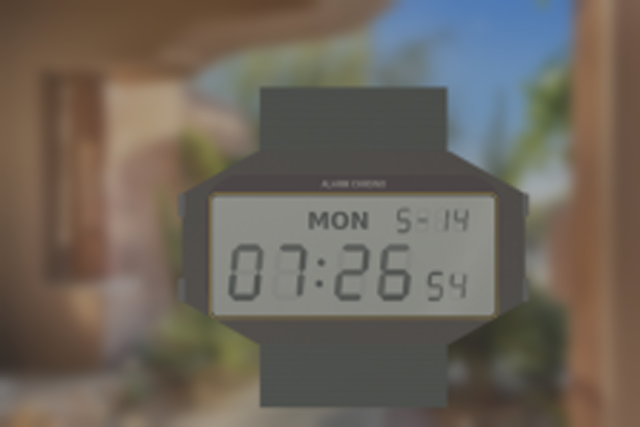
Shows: h=7 m=26 s=54
